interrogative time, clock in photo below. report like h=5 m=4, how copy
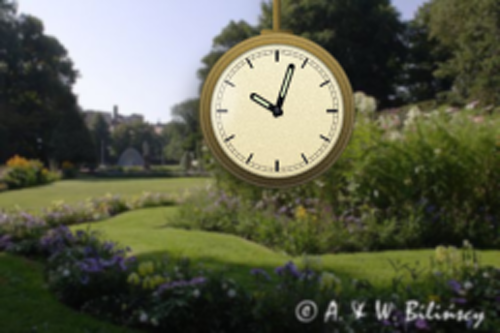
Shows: h=10 m=3
